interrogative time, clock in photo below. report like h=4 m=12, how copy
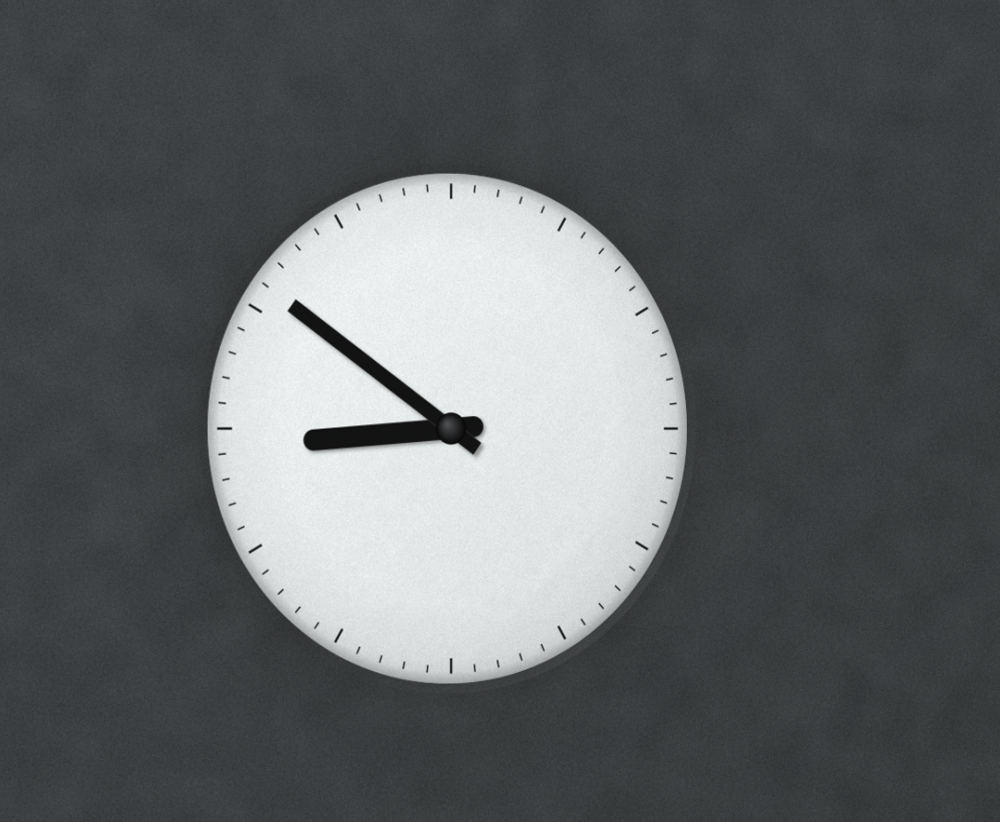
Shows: h=8 m=51
